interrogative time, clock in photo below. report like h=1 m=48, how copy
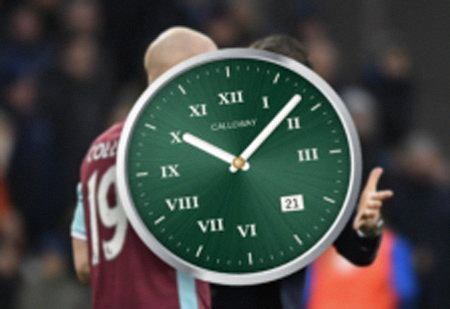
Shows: h=10 m=8
